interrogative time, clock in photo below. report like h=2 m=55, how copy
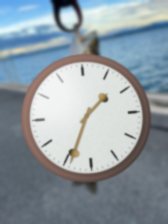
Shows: h=1 m=34
